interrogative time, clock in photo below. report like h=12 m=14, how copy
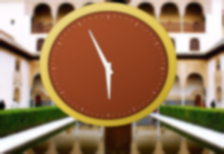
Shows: h=5 m=56
